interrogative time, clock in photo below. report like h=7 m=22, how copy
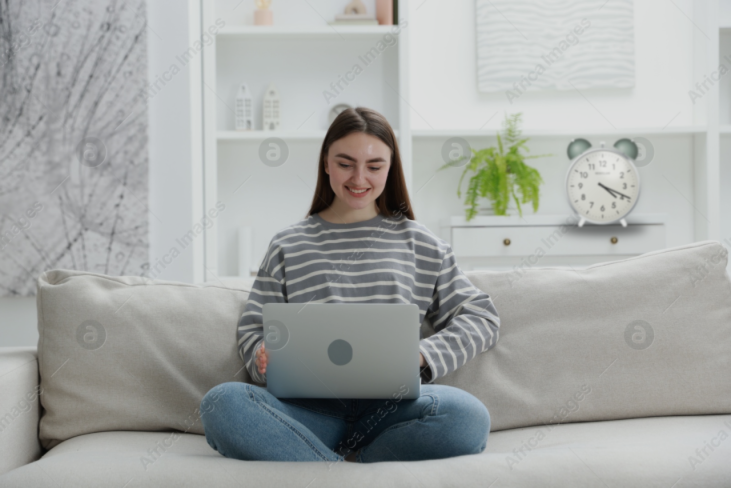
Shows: h=4 m=19
